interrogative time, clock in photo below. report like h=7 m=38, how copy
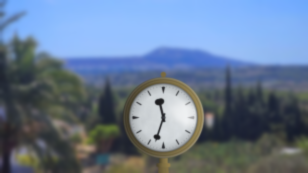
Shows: h=11 m=33
